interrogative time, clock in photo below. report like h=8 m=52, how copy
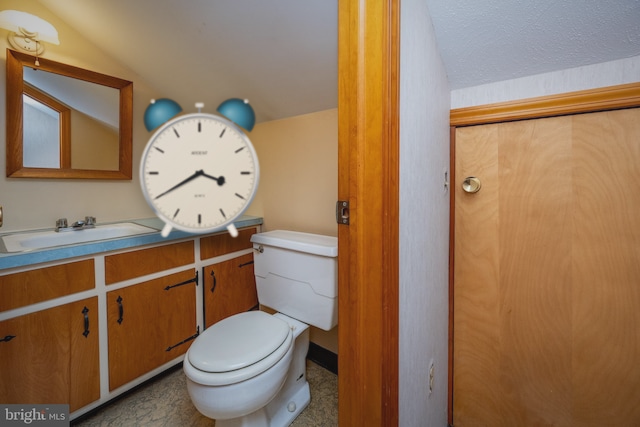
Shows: h=3 m=40
